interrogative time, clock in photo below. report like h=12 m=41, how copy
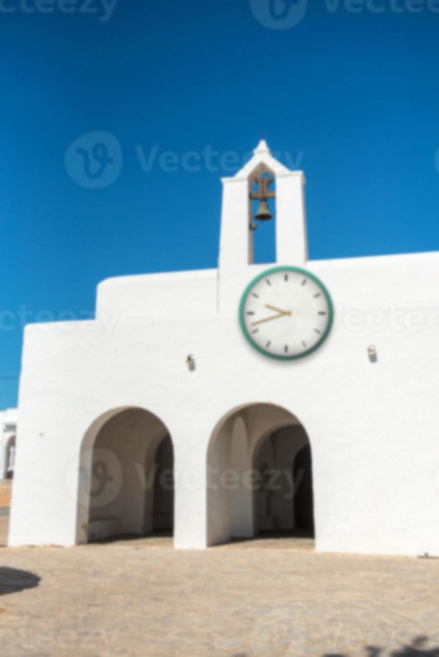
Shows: h=9 m=42
